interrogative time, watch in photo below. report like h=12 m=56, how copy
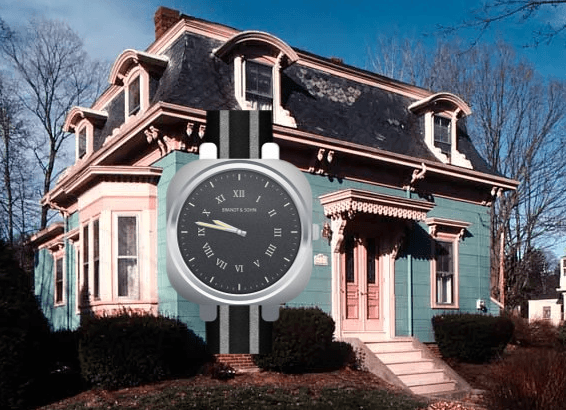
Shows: h=9 m=47
